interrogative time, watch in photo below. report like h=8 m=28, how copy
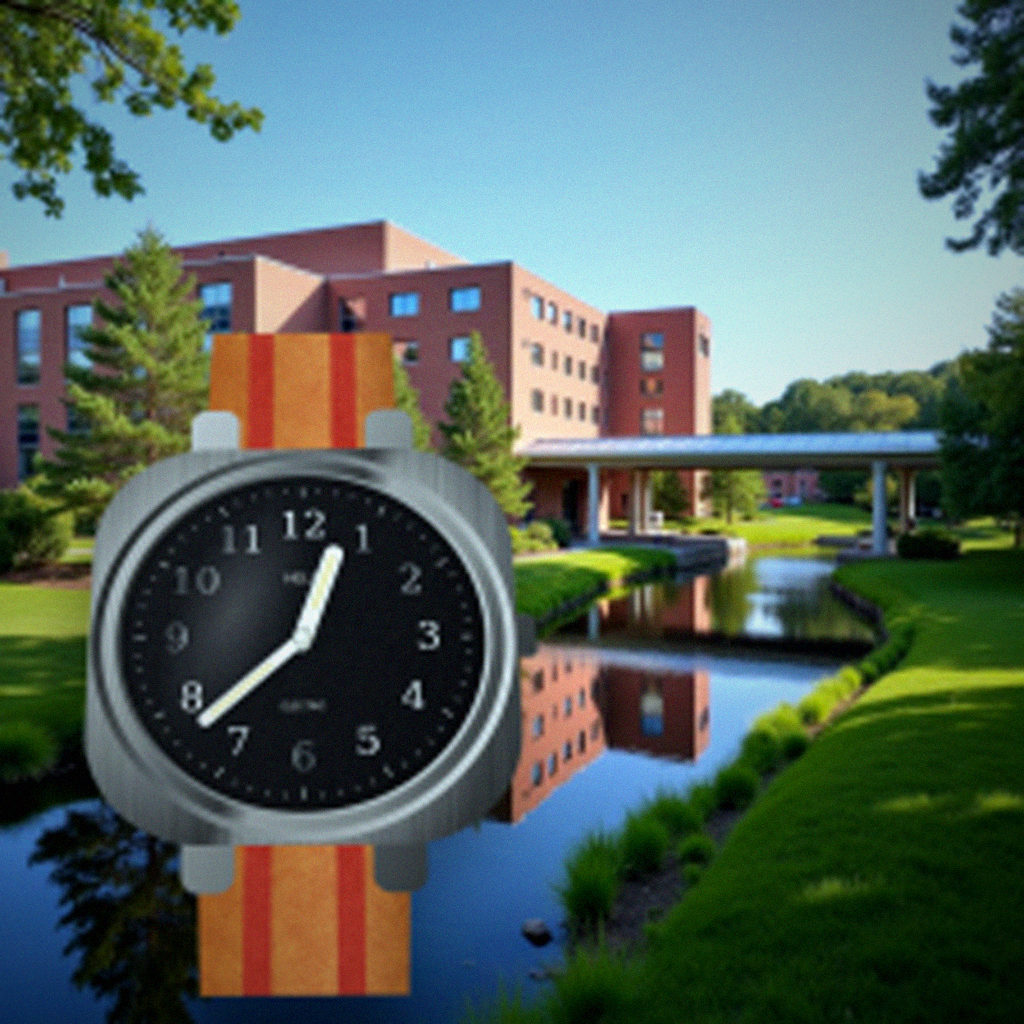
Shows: h=12 m=38
